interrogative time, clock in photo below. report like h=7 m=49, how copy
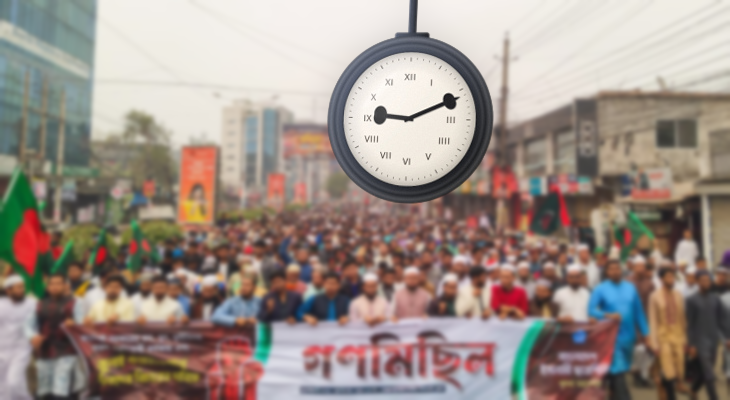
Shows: h=9 m=11
